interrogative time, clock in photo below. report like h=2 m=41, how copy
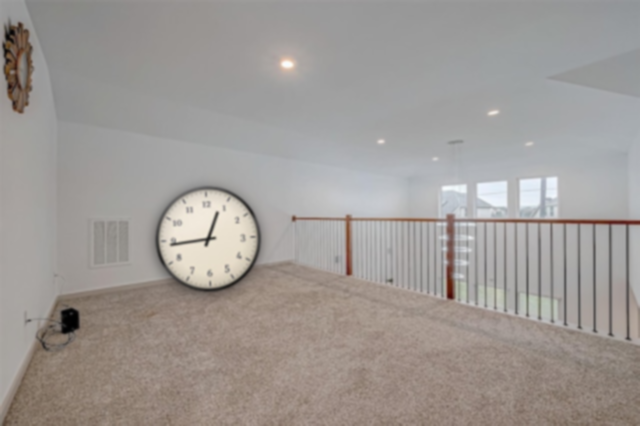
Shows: h=12 m=44
